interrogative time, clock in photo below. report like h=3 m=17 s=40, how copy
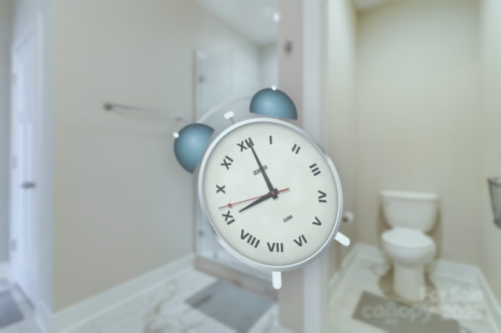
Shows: h=9 m=0 s=47
